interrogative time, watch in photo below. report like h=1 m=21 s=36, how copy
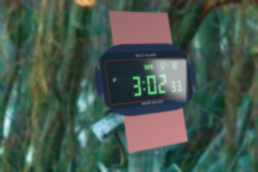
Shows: h=3 m=2 s=33
